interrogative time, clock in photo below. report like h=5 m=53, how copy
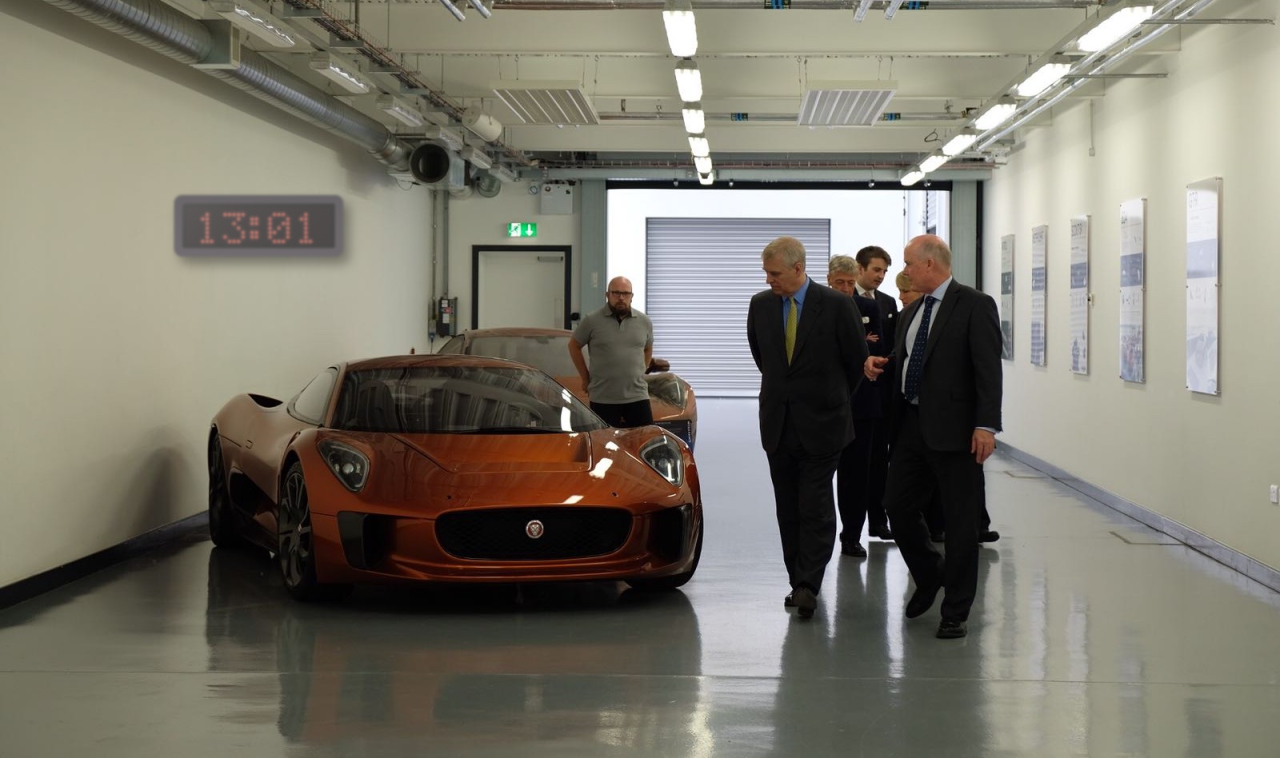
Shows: h=13 m=1
